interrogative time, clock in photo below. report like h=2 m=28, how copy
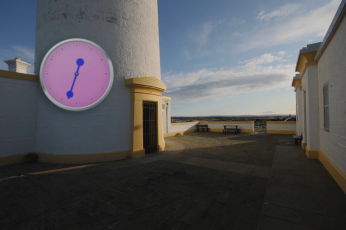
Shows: h=12 m=33
